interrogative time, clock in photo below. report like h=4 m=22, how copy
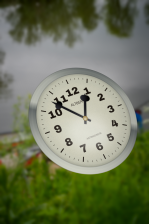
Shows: h=12 m=53
